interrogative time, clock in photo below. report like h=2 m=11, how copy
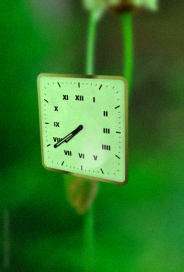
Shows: h=7 m=39
